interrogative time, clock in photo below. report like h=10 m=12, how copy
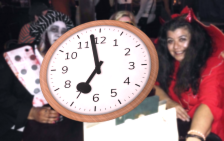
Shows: h=6 m=58
